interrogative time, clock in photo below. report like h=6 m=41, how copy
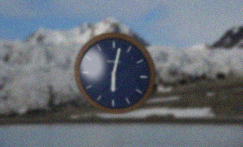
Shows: h=6 m=2
